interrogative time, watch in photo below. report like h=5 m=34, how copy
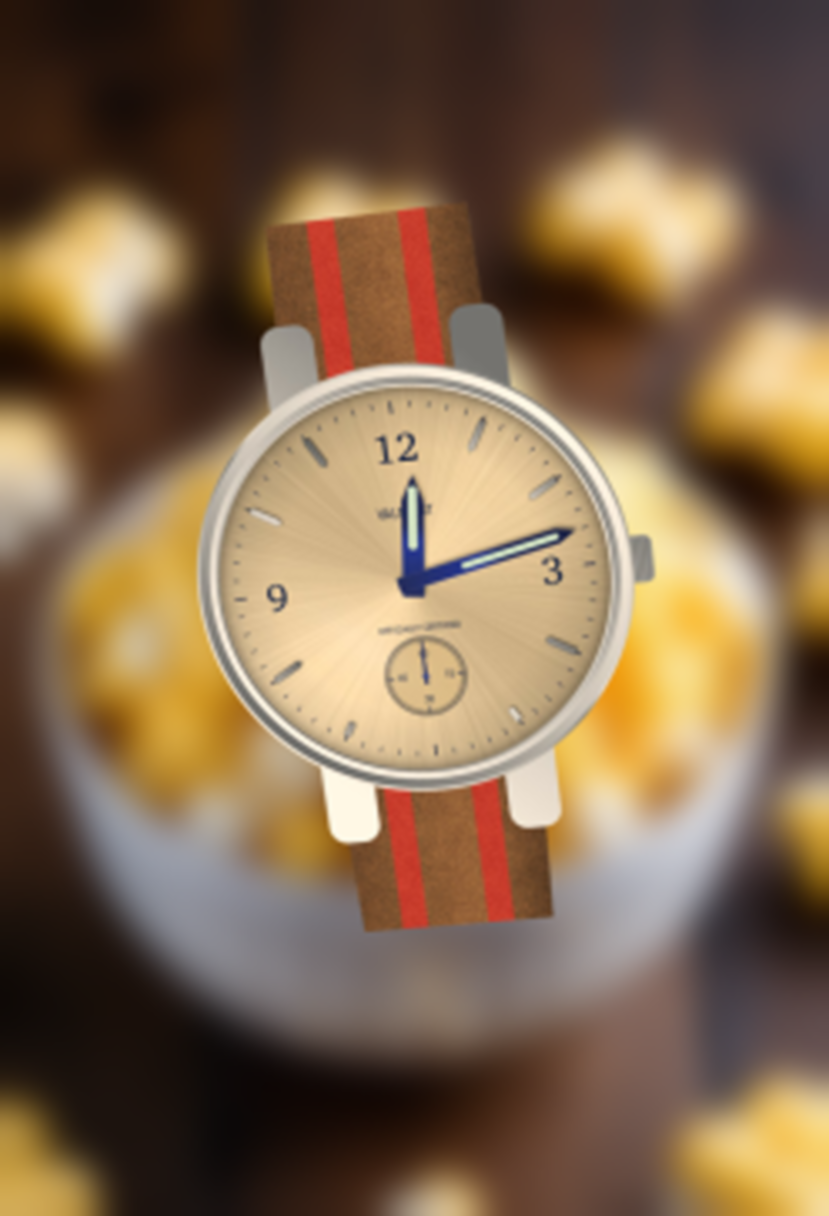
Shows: h=12 m=13
